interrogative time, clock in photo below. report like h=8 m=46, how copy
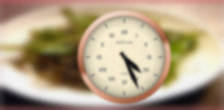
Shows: h=4 m=26
